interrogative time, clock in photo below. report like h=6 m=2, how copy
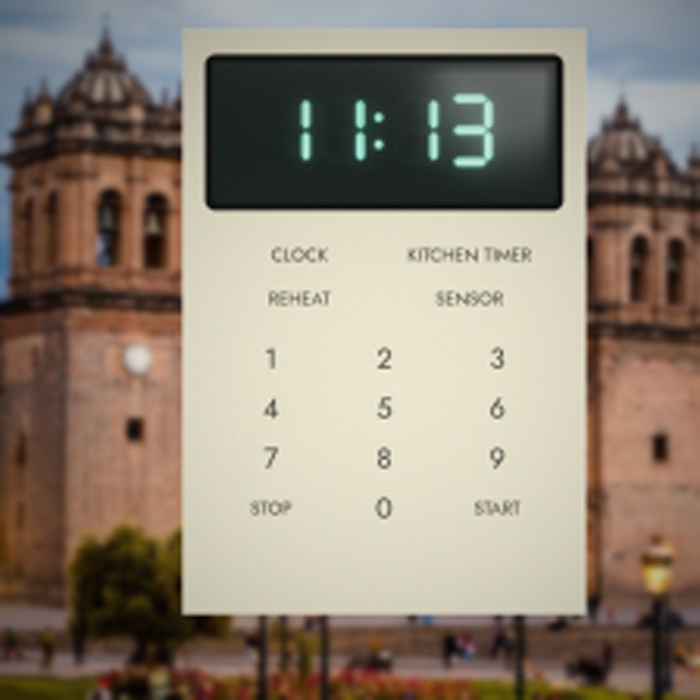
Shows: h=11 m=13
